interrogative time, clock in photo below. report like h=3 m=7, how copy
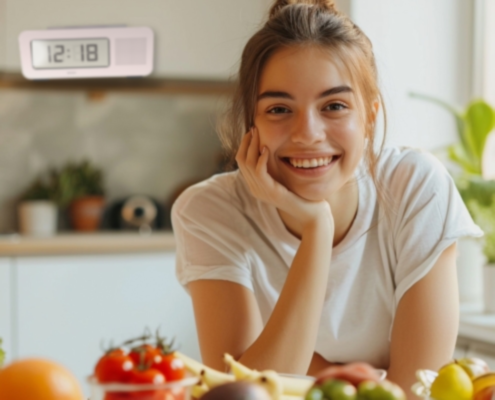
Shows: h=12 m=18
